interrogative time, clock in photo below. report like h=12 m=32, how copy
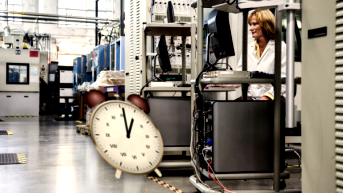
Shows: h=1 m=1
